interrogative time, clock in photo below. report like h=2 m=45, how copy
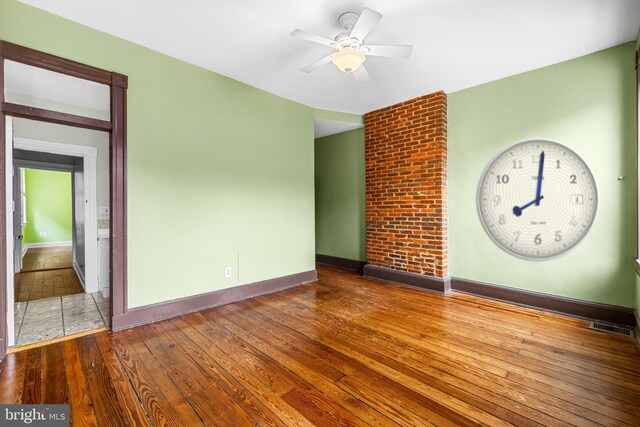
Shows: h=8 m=1
